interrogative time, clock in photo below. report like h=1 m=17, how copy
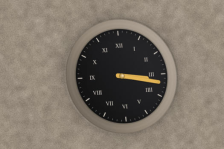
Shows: h=3 m=17
